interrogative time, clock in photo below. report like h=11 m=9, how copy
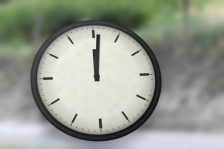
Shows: h=12 m=1
